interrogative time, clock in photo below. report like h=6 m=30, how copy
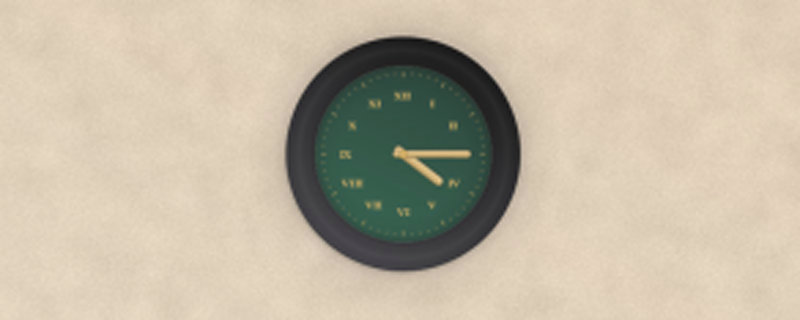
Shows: h=4 m=15
